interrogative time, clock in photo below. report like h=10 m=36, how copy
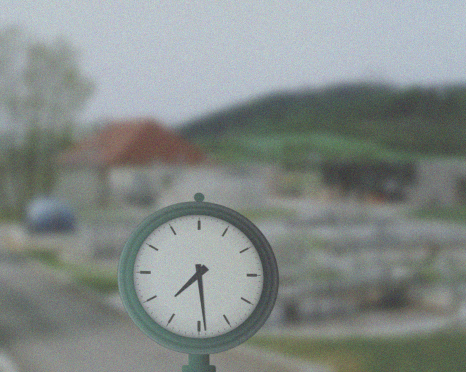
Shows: h=7 m=29
